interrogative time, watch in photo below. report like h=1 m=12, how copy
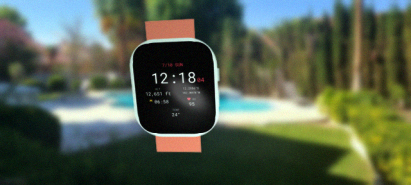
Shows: h=12 m=18
